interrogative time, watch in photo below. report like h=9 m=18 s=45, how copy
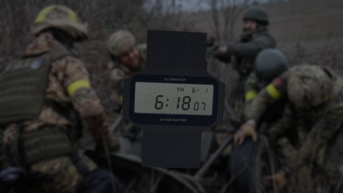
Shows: h=6 m=18 s=7
